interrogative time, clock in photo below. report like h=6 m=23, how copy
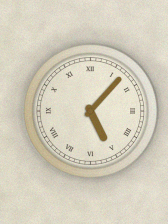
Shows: h=5 m=7
